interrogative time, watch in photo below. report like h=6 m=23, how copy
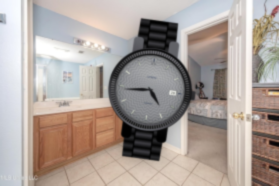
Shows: h=4 m=44
